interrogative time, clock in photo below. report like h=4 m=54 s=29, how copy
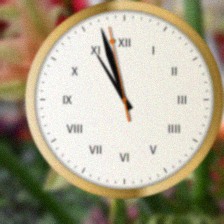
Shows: h=10 m=56 s=58
